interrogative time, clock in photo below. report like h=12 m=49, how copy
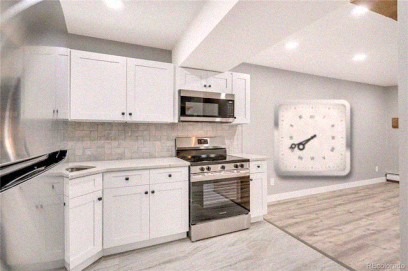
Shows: h=7 m=41
